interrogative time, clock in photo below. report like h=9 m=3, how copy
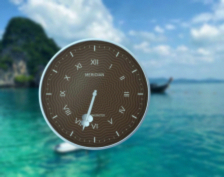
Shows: h=6 m=33
